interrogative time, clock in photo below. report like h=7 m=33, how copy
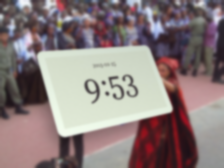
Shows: h=9 m=53
